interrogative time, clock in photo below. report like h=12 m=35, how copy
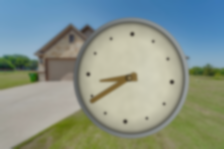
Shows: h=8 m=39
